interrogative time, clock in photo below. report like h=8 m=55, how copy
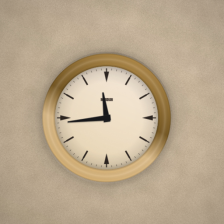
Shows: h=11 m=44
